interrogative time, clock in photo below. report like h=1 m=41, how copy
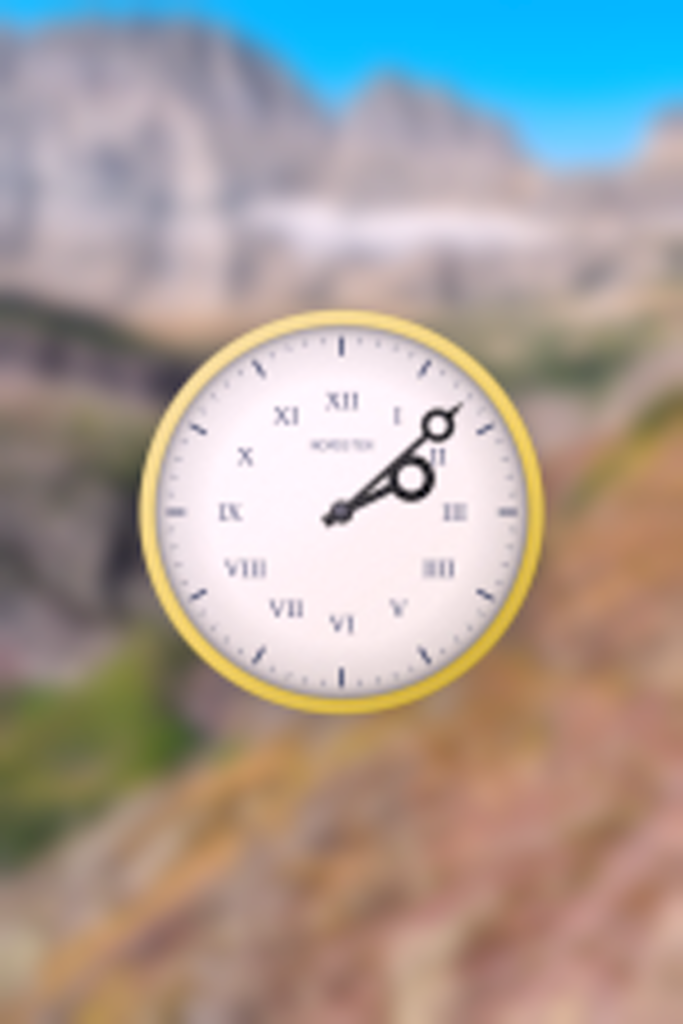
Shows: h=2 m=8
